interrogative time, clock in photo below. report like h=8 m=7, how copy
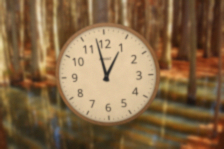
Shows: h=12 m=58
